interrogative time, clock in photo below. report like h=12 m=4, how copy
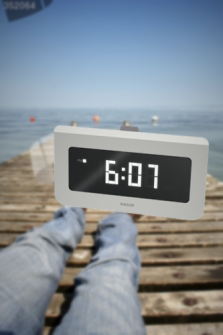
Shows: h=6 m=7
